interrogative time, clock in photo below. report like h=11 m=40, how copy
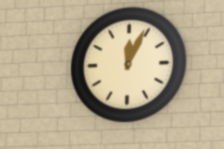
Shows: h=12 m=4
